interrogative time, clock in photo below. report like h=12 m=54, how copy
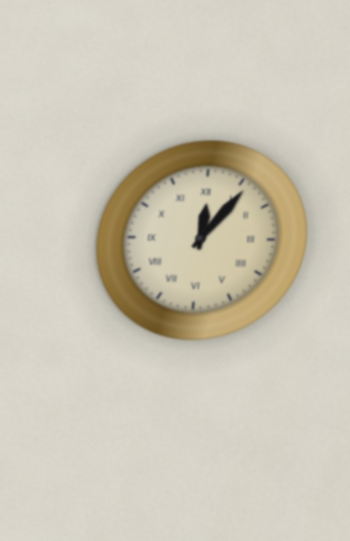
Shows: h=12 m=6
